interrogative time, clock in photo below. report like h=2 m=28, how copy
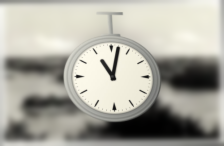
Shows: h=11 m=2
